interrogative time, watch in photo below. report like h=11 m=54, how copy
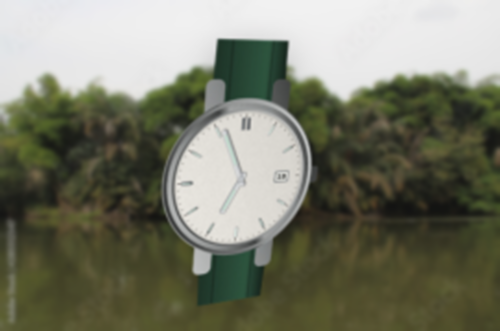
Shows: h=6 m=56
